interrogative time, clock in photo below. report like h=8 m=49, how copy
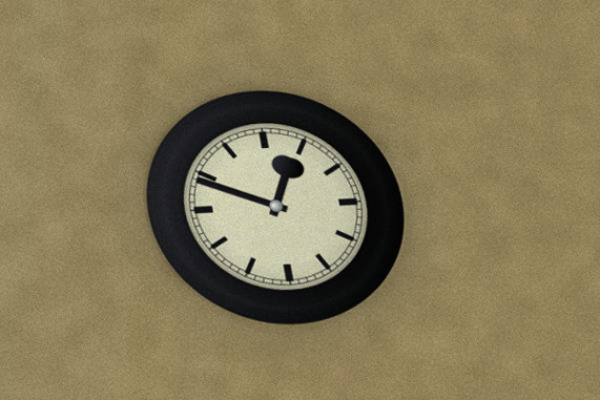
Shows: h=12 m=49
